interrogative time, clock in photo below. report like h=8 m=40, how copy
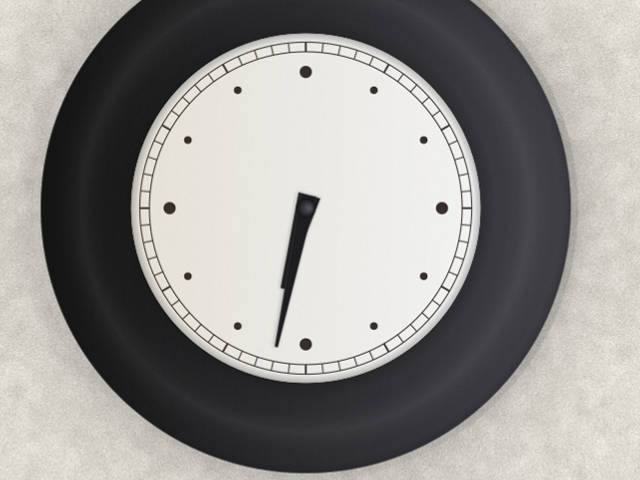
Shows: h=6 m=32
